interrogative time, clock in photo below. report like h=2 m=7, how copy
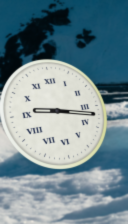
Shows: h=9 m=17
